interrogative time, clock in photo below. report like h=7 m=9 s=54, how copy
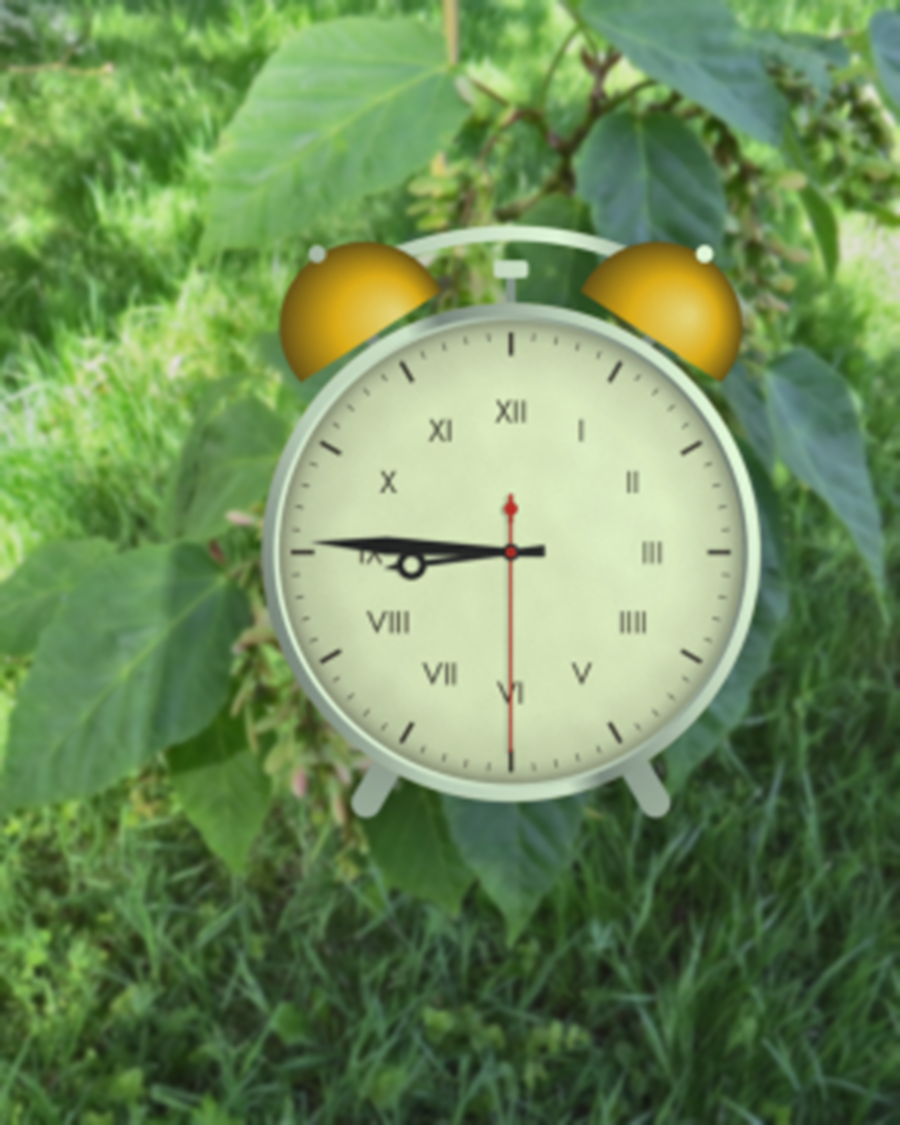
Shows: h=8 m=45 s=30
